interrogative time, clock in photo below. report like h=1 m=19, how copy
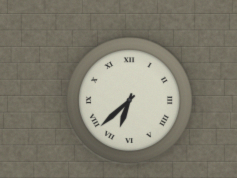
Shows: h=6 m=38
